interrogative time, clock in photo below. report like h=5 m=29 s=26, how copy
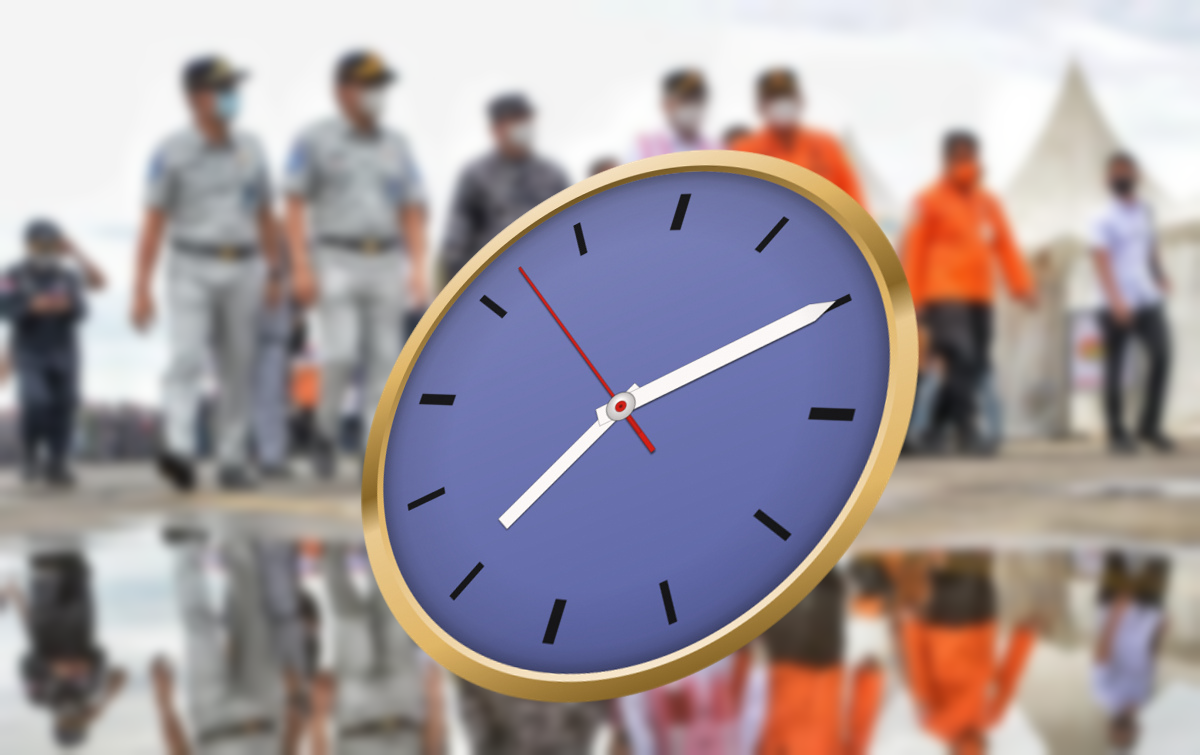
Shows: h=7 m=9 s=52
